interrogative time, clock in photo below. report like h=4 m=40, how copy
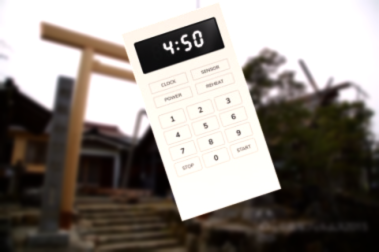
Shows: h=4 m=50
